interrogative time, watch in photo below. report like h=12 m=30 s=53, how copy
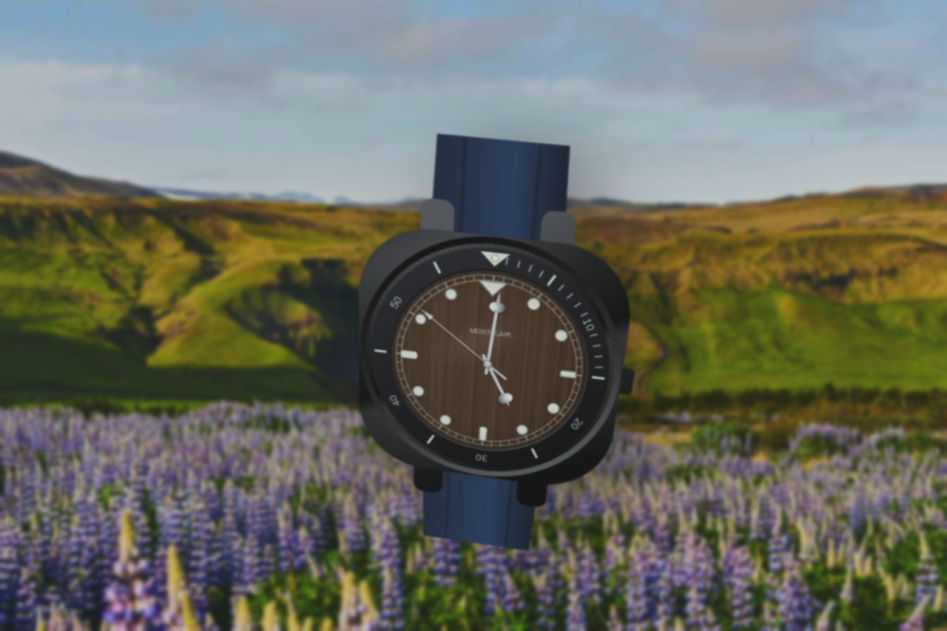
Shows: h=5 m=0 s=51
